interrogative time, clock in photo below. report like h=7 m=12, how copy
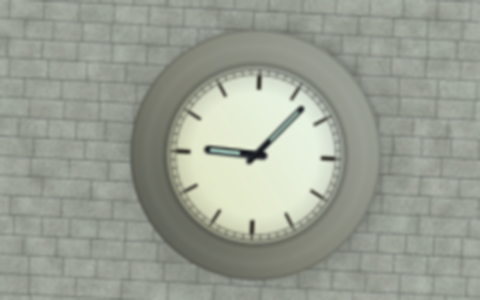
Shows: h=9 m=7
